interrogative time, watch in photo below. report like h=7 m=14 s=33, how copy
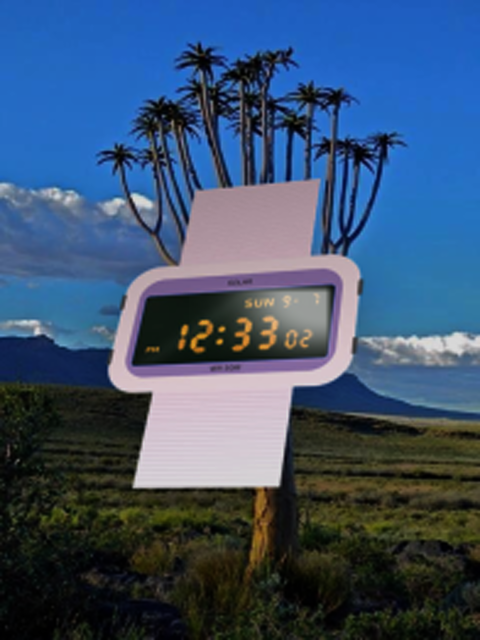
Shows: h=12 m=33 s=2
